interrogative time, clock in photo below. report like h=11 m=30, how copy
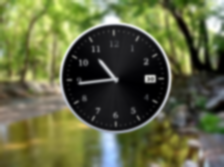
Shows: h=10 m=44
